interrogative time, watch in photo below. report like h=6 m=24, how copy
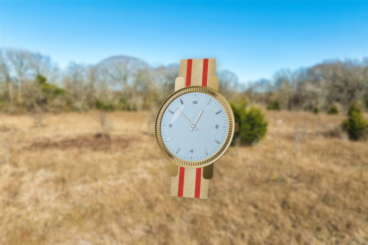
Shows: h=12 m=52
